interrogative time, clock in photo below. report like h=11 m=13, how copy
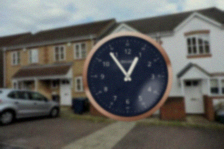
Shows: h=12 m=54
